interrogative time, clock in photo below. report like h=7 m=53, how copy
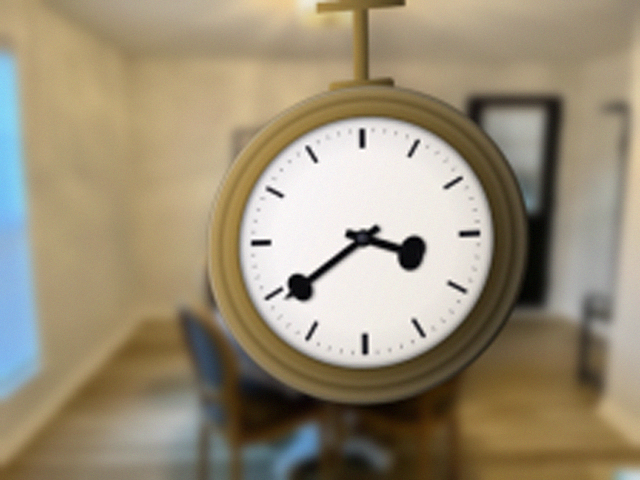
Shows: h=3 m=39
